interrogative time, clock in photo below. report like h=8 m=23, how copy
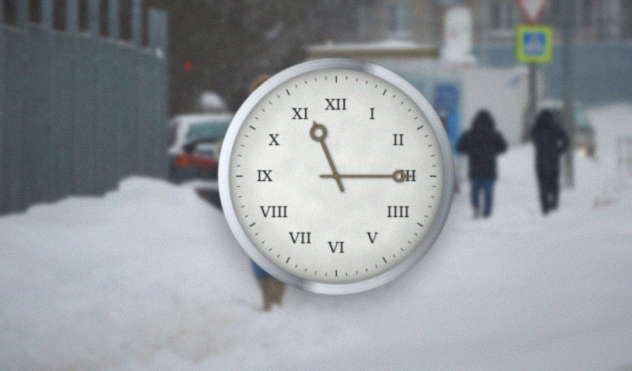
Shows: h=11 m=15
